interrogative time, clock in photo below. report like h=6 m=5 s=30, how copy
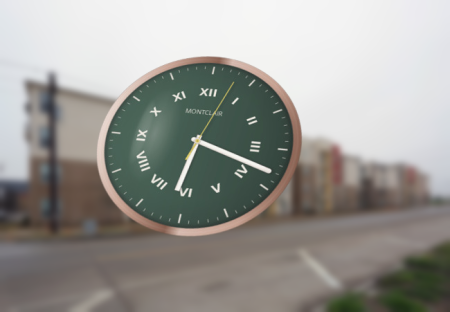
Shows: h=6 m=18 s=3
